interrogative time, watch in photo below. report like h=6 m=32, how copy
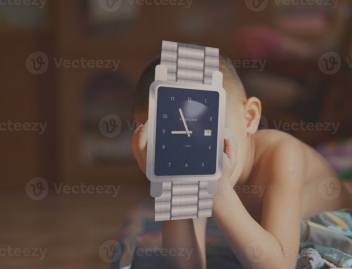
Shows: h=8 m=56
